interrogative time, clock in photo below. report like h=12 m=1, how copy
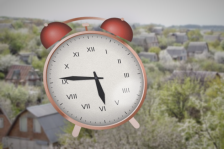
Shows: h=5 m=46
